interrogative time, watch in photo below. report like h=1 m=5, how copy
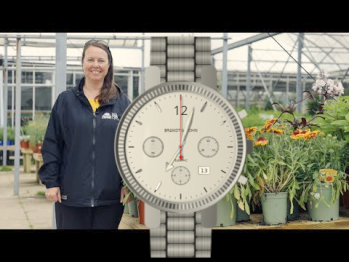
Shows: h=7 m=3
